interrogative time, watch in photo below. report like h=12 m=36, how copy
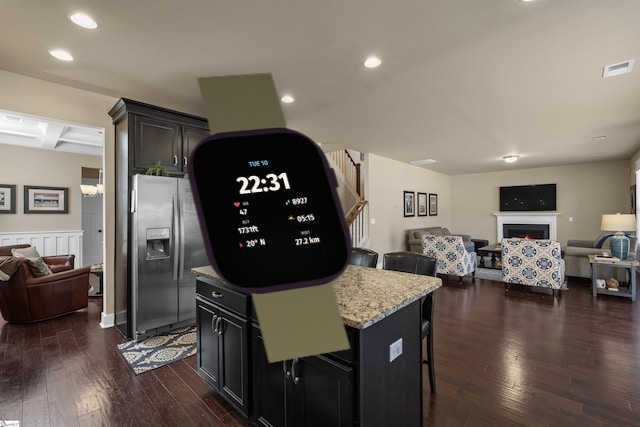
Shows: h=22 m=31
